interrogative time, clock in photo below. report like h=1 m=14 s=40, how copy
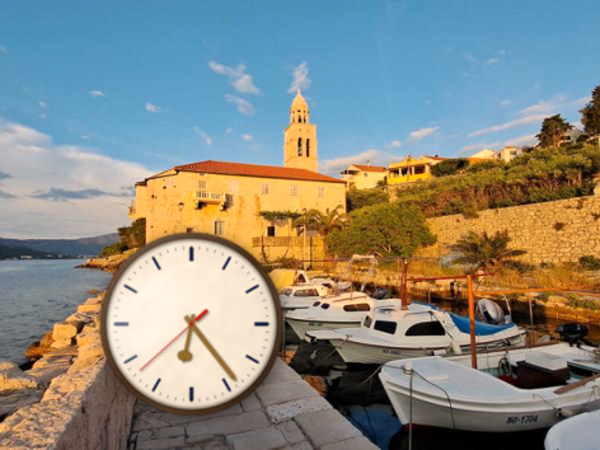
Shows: h=6 m=23 s=38
